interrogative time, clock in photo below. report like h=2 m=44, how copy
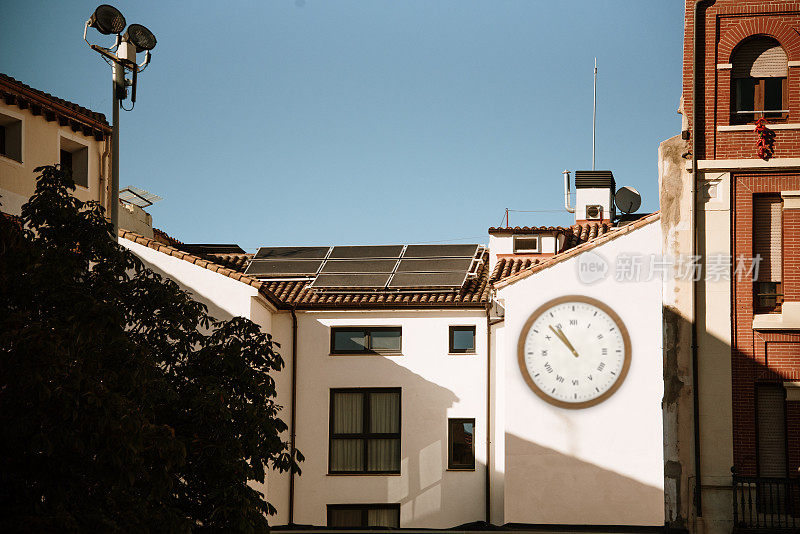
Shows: h=10 m=53
